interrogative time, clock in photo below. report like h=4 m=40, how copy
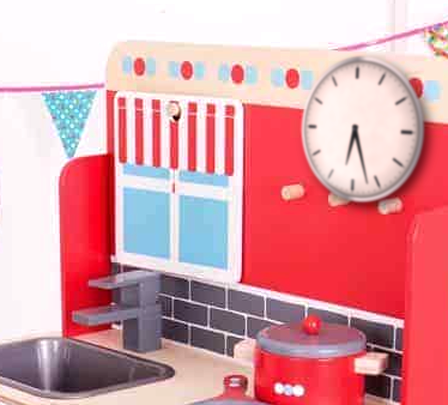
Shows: h=6 m=27
